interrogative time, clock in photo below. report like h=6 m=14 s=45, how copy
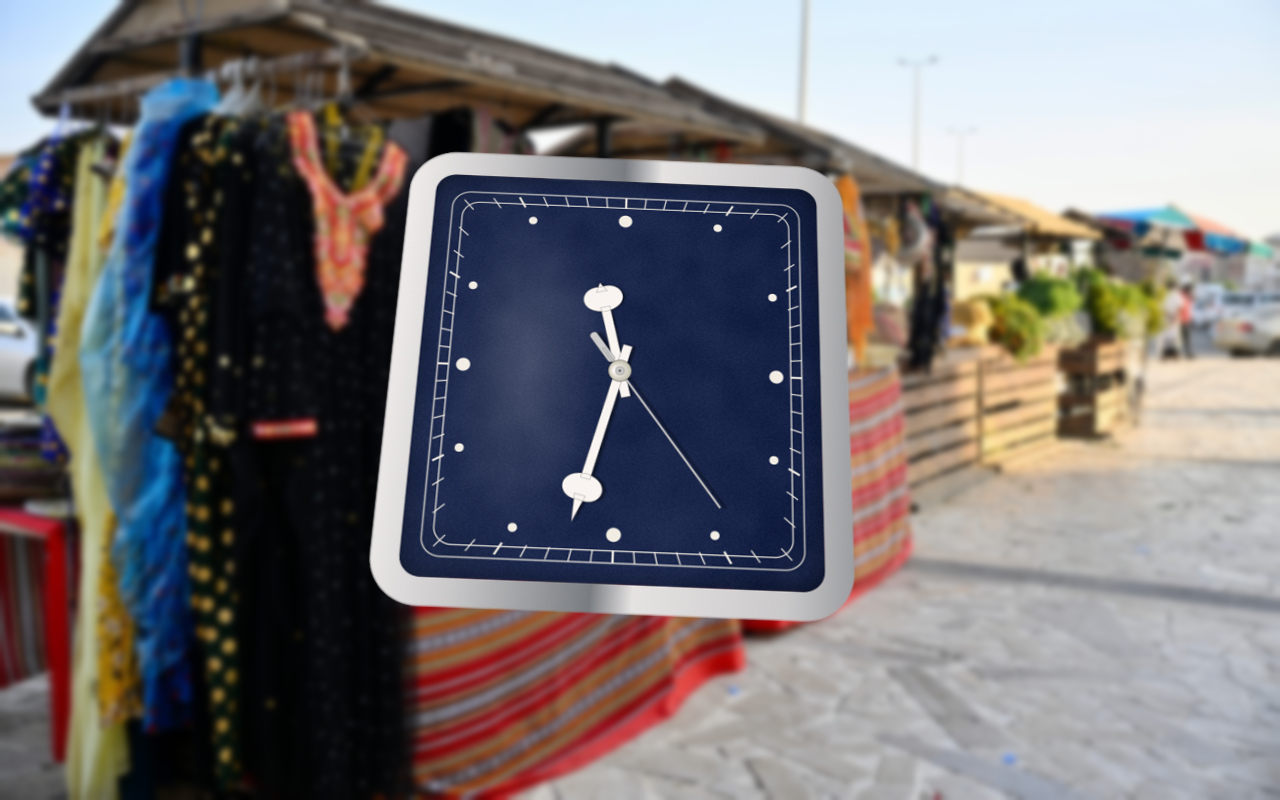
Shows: h=11 m=32 s=24
